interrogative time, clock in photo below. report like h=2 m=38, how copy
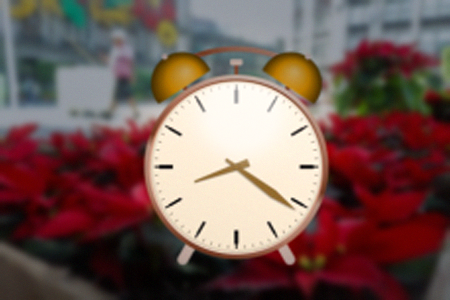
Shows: h=8 m=21
